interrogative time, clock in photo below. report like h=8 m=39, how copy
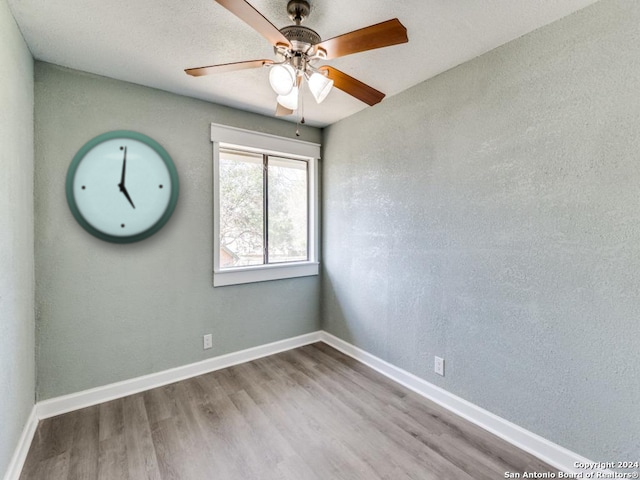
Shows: h=5 m=1
